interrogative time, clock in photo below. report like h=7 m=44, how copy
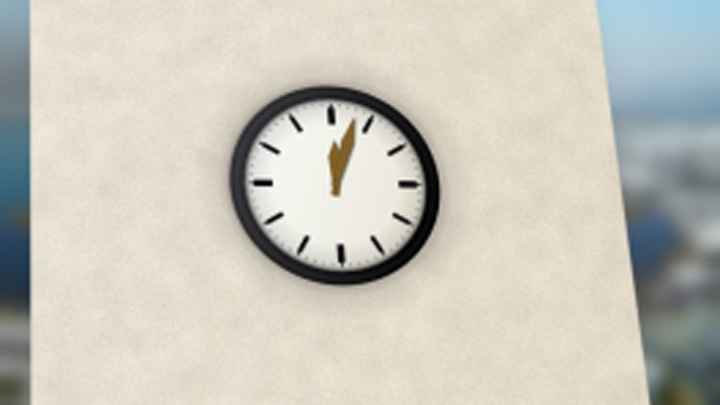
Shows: h=12 m=3
